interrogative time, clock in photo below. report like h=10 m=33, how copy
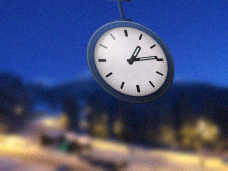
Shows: h=1 m=14
